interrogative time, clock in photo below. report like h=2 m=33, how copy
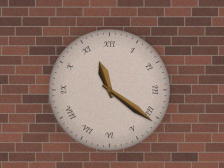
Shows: h=11 m=21
